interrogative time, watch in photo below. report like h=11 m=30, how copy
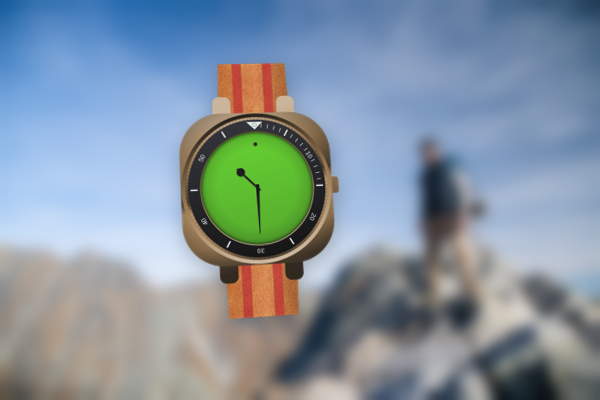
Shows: h=10 m=30
